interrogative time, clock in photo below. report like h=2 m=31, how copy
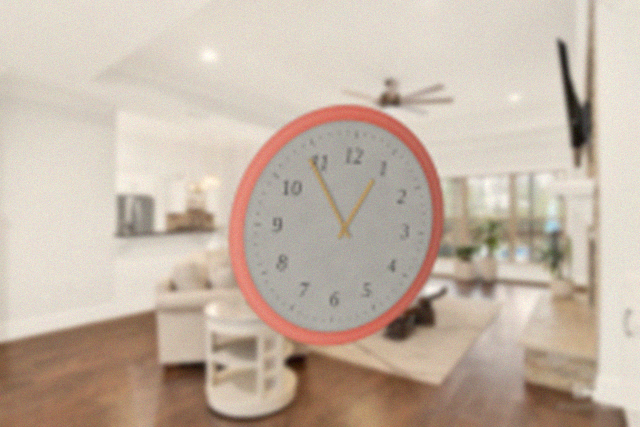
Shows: h=12 m=54
